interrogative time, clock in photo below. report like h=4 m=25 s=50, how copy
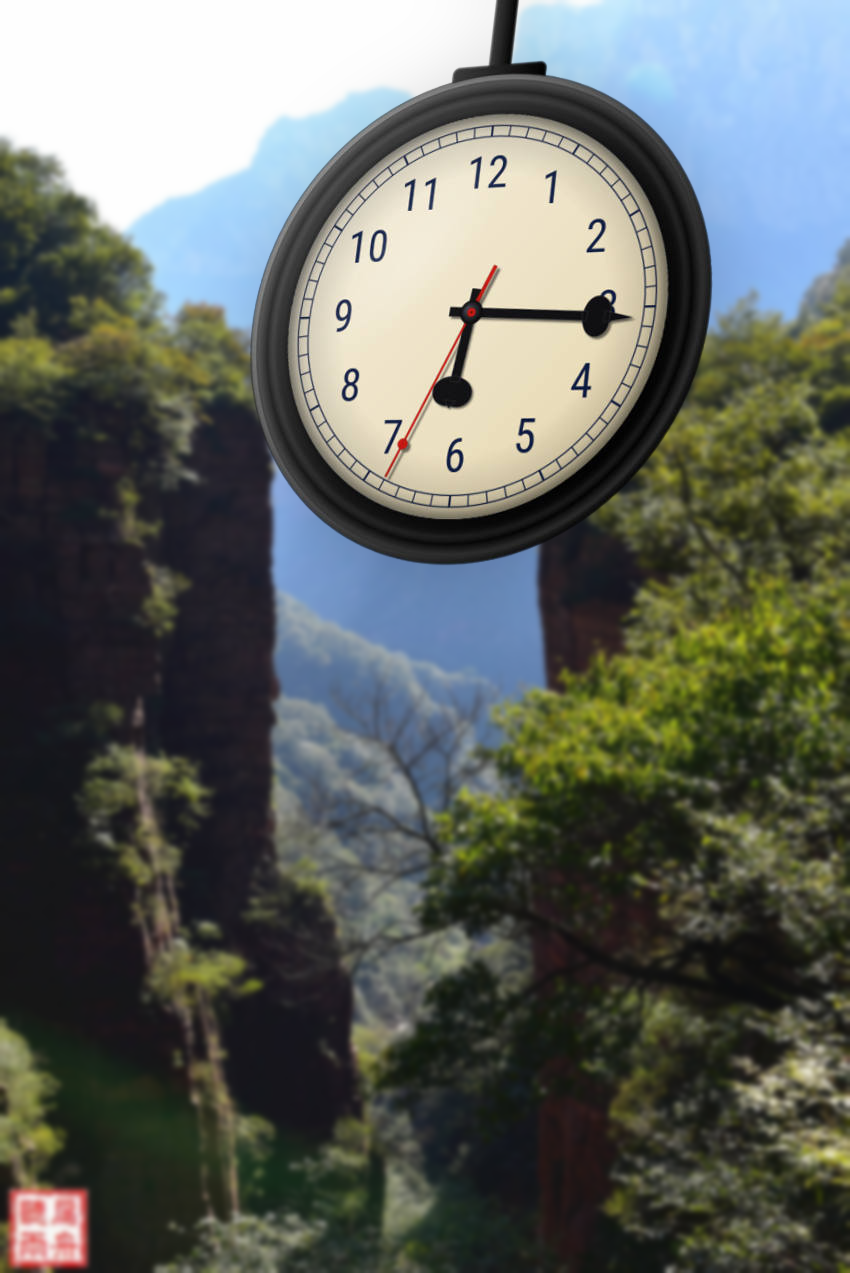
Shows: h=6 m=15 s=34
